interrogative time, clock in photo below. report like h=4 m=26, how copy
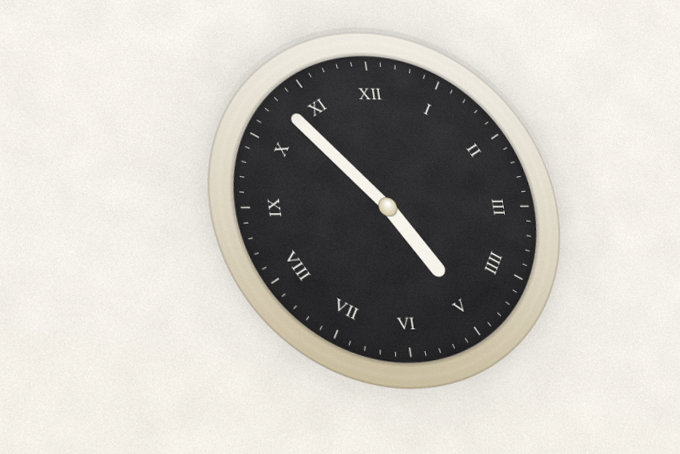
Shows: h=4 m=53
